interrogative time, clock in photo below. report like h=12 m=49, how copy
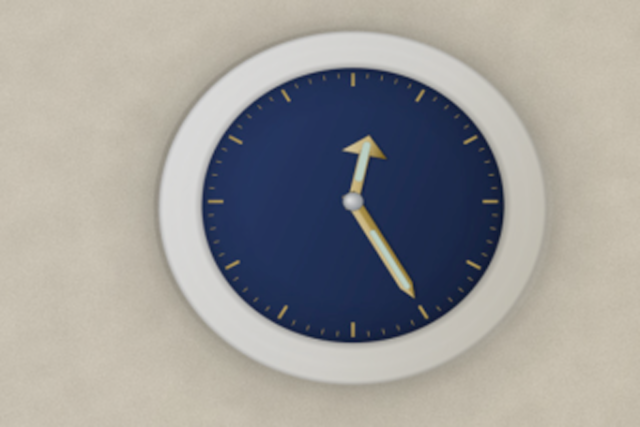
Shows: h=12 m=25
